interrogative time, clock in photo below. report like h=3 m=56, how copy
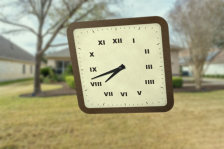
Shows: h=7 m=42
